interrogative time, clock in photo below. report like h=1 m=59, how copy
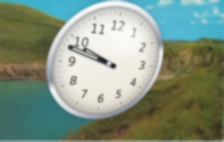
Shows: h=9 m=48
